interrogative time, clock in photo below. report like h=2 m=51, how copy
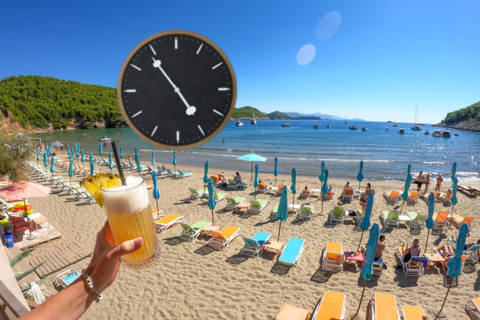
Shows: h=4 m=54
